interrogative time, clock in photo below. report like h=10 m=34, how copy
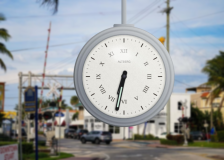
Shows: h=6 m=32
